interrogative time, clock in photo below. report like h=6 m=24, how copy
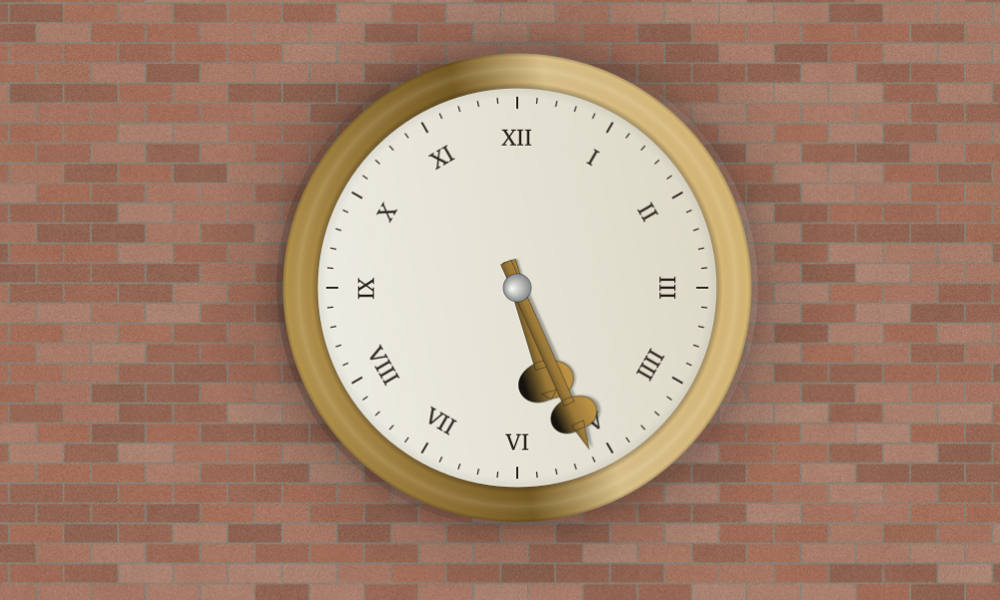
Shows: h=5 m=26
